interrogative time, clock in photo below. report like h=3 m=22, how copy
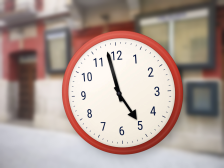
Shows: h=4 m=58
